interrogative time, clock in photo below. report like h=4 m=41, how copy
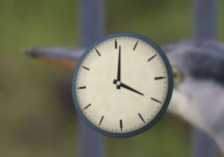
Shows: h=4 m=1
